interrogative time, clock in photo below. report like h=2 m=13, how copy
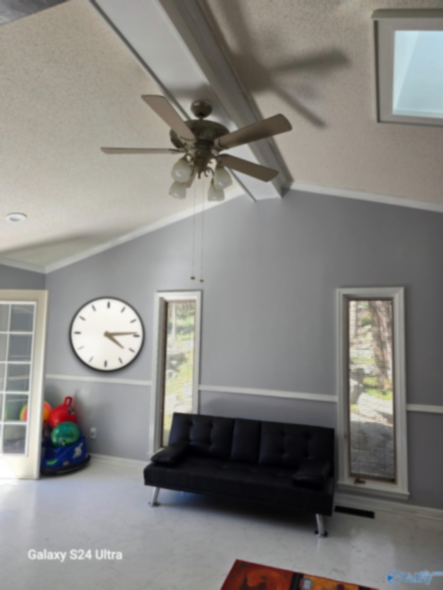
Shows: h=4 m=14
